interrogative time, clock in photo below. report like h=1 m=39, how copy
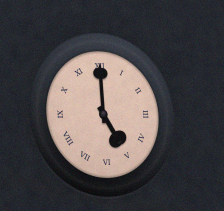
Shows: h=5 m=0
